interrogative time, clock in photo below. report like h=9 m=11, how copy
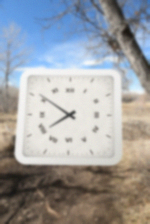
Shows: h=7 m=51
